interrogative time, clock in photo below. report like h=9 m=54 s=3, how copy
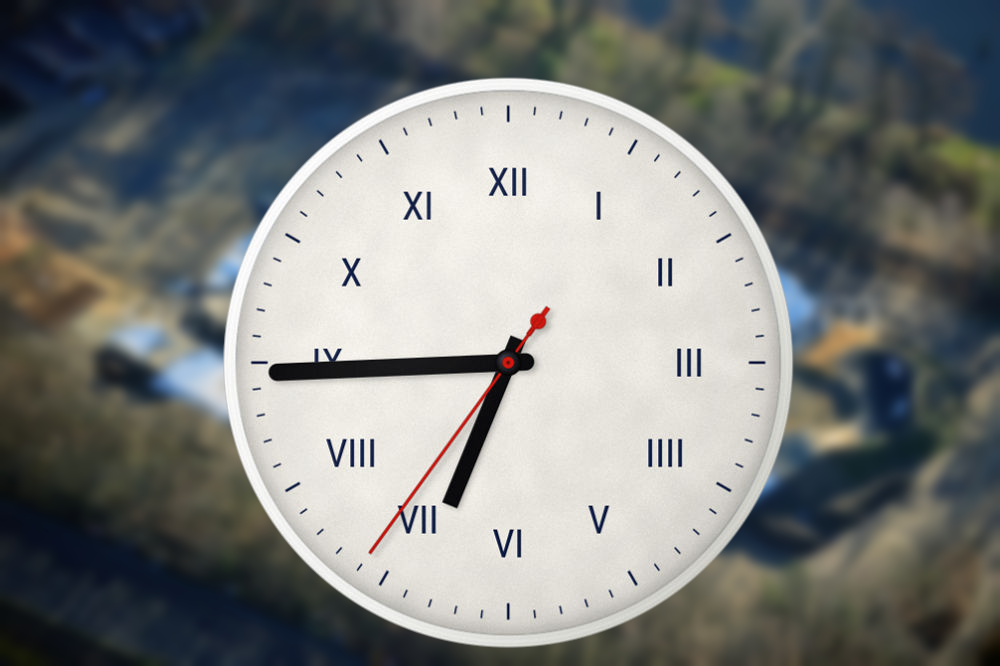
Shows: h=6 m=44 s=36
